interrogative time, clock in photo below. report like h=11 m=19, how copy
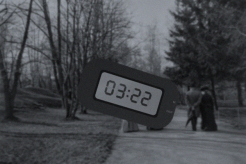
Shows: h=3 m=22
